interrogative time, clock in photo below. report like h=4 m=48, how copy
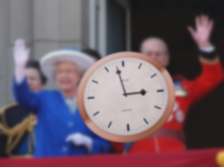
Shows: h=2 m=58
